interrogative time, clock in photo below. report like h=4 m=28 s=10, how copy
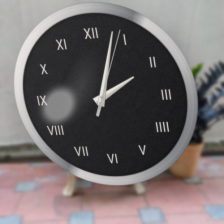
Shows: h=2 m=3 s=4
